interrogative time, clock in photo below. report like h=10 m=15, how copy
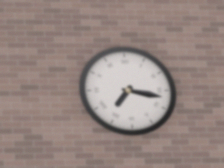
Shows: h=7 m=17
